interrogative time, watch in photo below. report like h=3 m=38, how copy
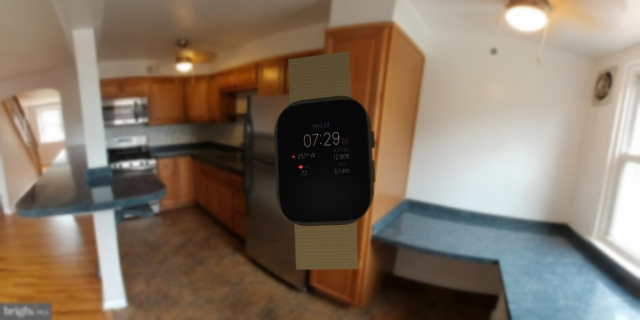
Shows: h=7 m=29
